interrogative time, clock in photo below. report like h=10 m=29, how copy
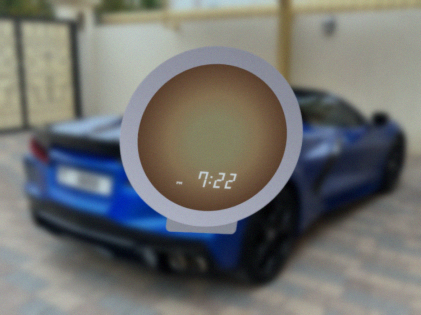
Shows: h=7 m=22
